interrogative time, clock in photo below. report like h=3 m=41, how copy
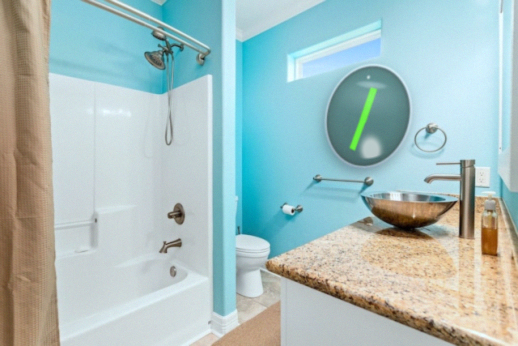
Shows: h=12 m=33
